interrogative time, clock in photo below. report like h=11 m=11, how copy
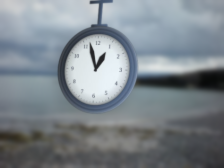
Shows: h=12 m=57
